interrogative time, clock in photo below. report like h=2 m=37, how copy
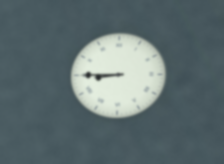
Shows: h=8 m=45
